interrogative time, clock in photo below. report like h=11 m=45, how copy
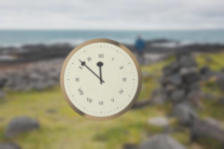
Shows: h=11 m=52
